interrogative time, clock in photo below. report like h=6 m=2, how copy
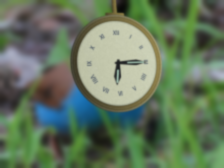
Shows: h=6 m=15
